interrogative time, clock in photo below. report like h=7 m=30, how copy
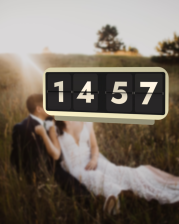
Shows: h=14 m=57
